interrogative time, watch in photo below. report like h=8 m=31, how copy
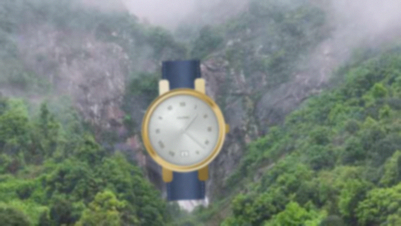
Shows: h=1 m=22
